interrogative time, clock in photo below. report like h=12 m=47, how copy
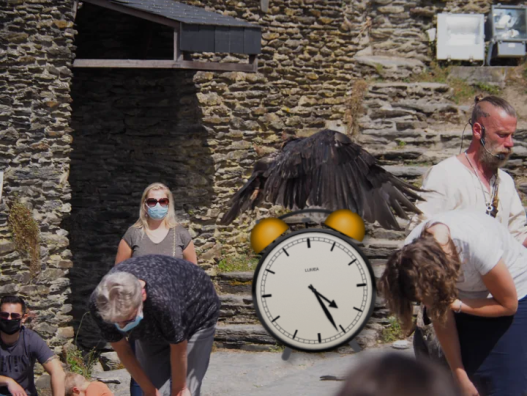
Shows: h=4 m=26
